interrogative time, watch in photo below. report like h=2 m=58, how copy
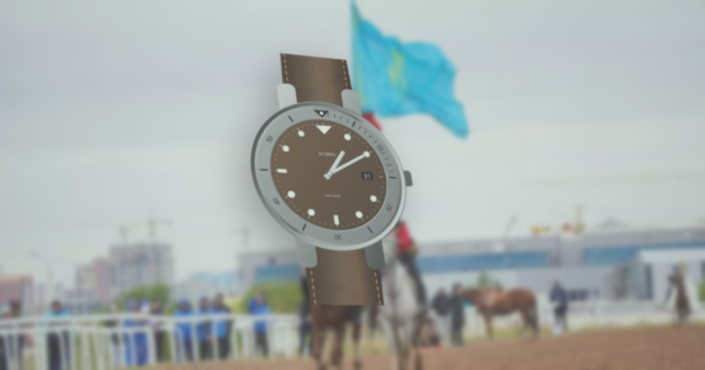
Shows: h=1 m=10
